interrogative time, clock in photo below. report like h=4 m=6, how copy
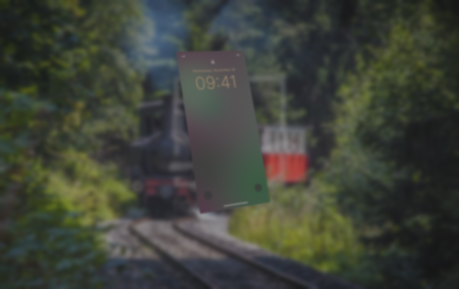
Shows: h=9 m=41
